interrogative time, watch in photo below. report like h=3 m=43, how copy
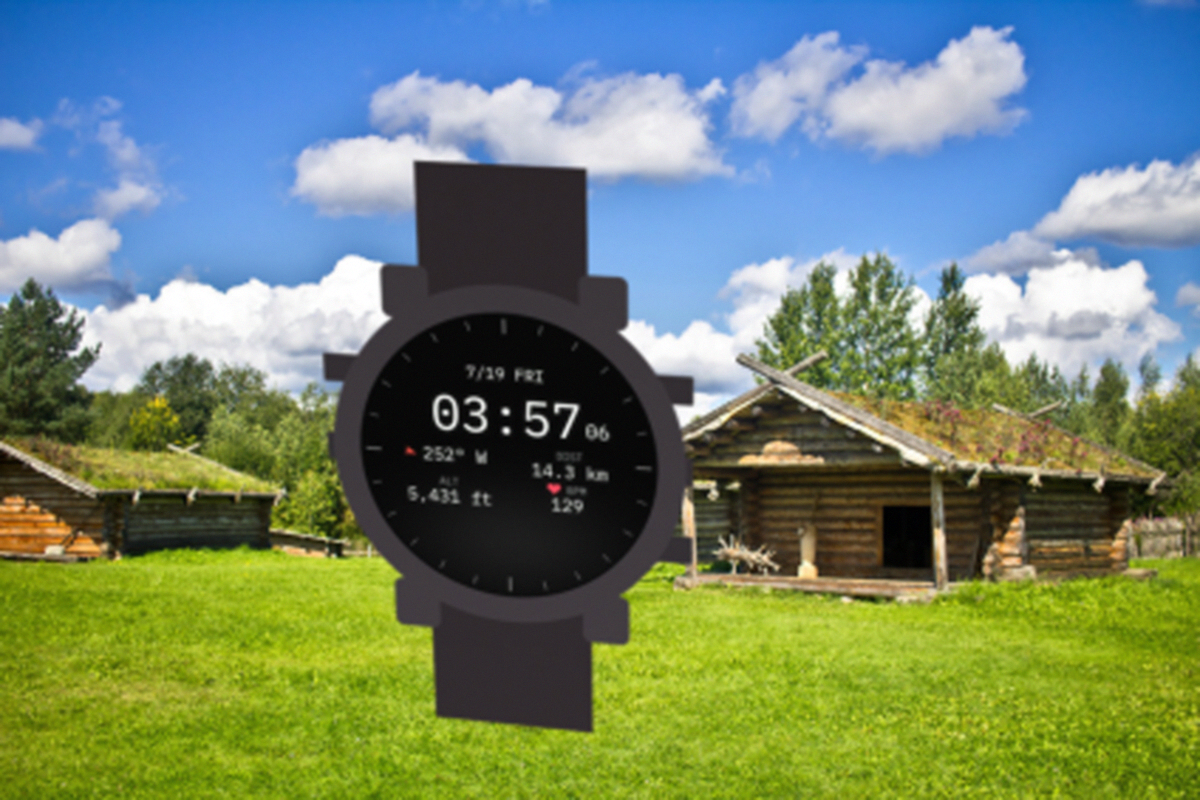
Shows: h=3 m=57
